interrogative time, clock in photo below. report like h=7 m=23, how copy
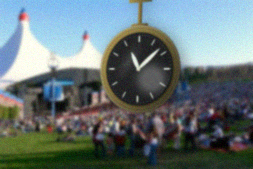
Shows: h=11 m=8
